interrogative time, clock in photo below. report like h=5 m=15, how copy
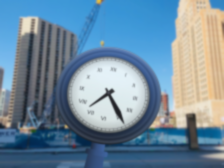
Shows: h=7 m=24
